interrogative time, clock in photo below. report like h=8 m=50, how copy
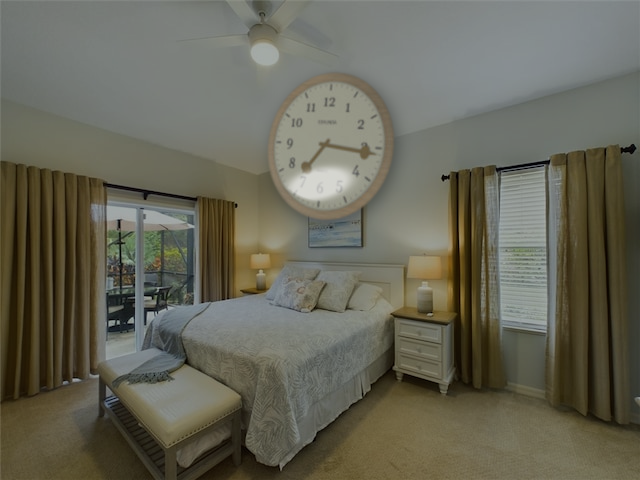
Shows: h=7 m=16
